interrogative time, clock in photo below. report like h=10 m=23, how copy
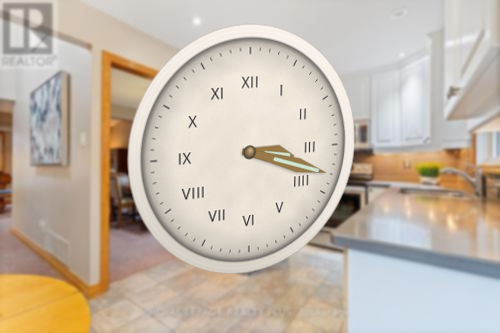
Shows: h=3 m=18
